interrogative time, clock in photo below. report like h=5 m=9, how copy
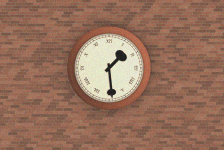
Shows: h=1 m=29
